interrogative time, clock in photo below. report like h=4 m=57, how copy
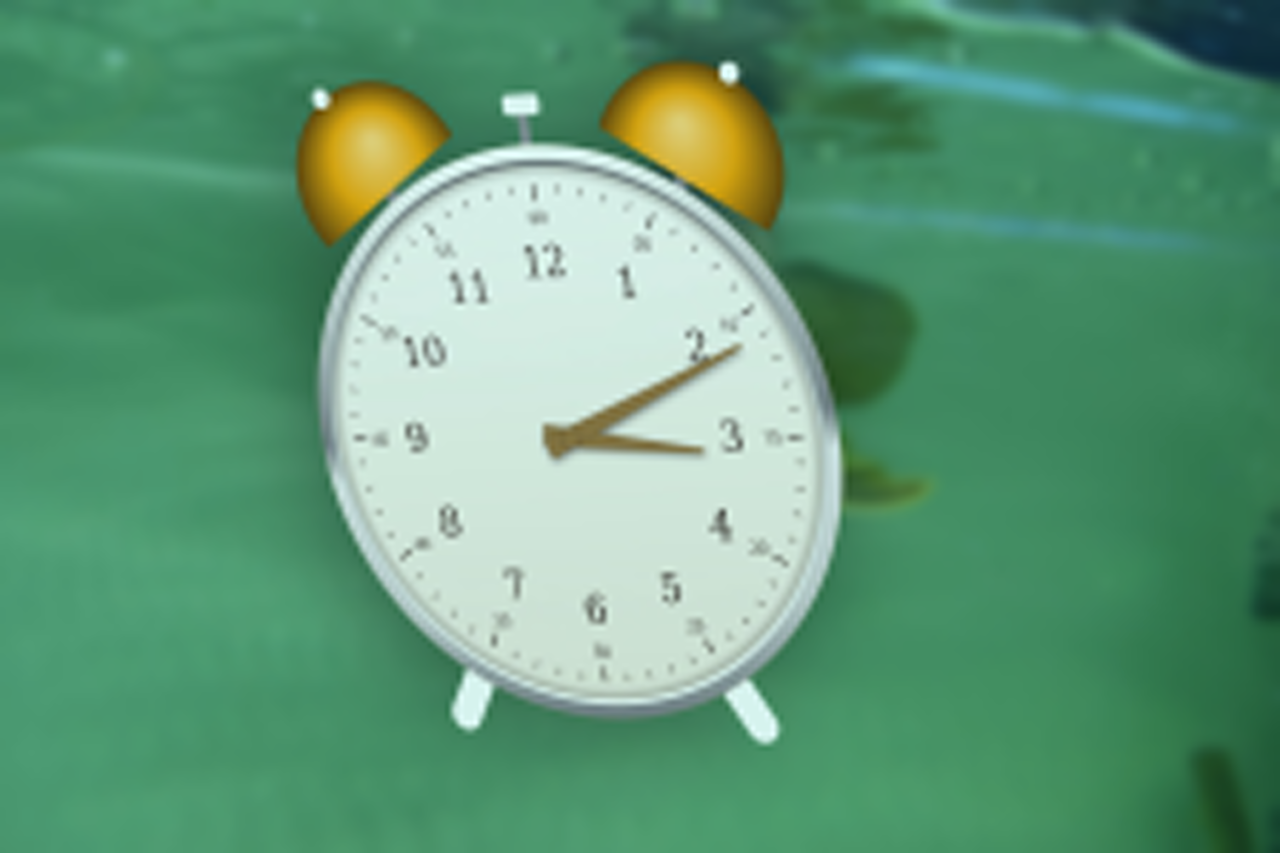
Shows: h=3 m=11
